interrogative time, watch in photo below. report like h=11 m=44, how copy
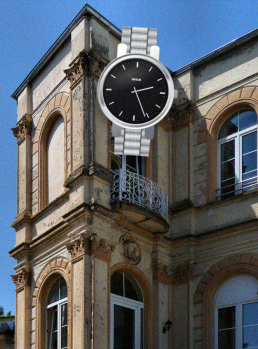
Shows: h=2 m=26
